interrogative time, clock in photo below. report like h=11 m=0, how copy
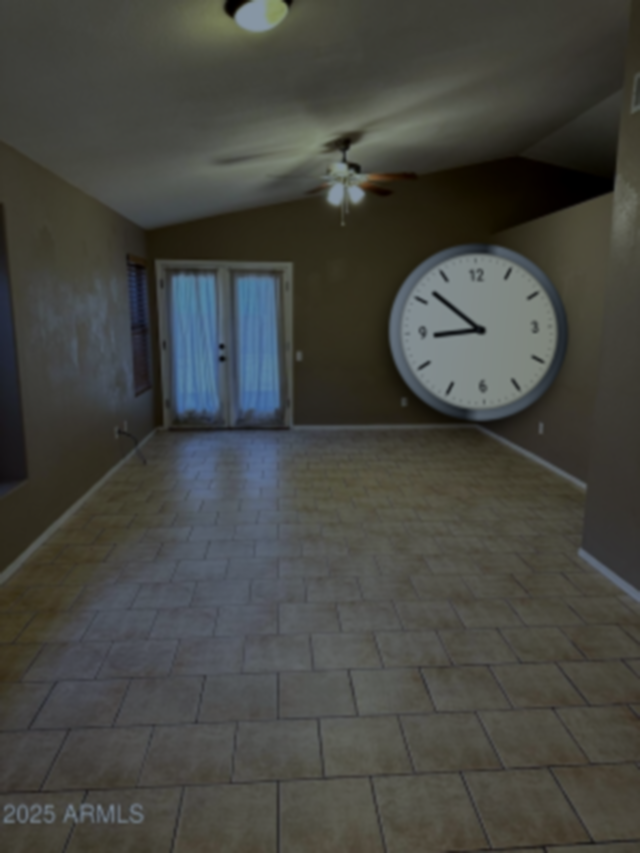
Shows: h=8 m=52
